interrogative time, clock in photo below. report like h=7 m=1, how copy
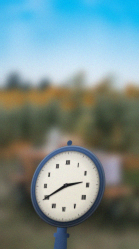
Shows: h=2 m=40
